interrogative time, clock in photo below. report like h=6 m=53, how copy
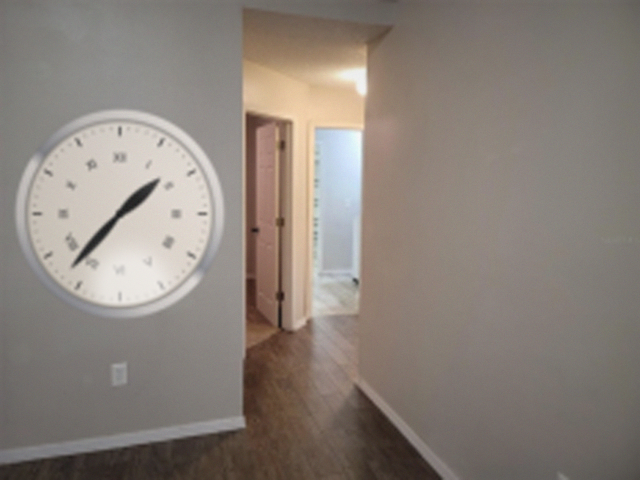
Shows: h=1 m=37
